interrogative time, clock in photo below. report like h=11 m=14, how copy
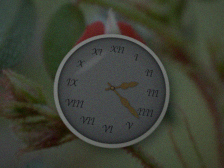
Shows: h=2 m=22
